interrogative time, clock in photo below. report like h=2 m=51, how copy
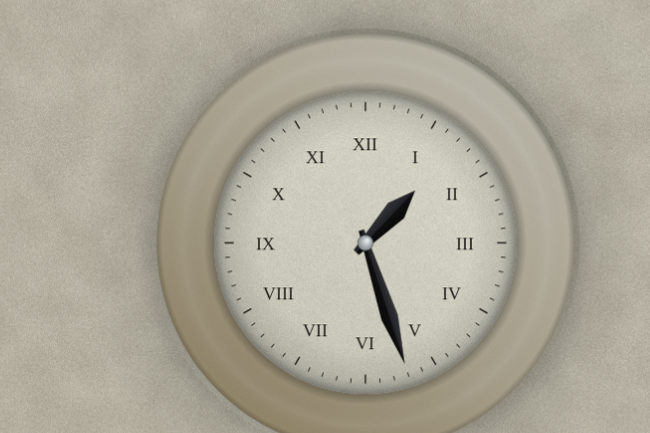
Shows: h=1 m=27
